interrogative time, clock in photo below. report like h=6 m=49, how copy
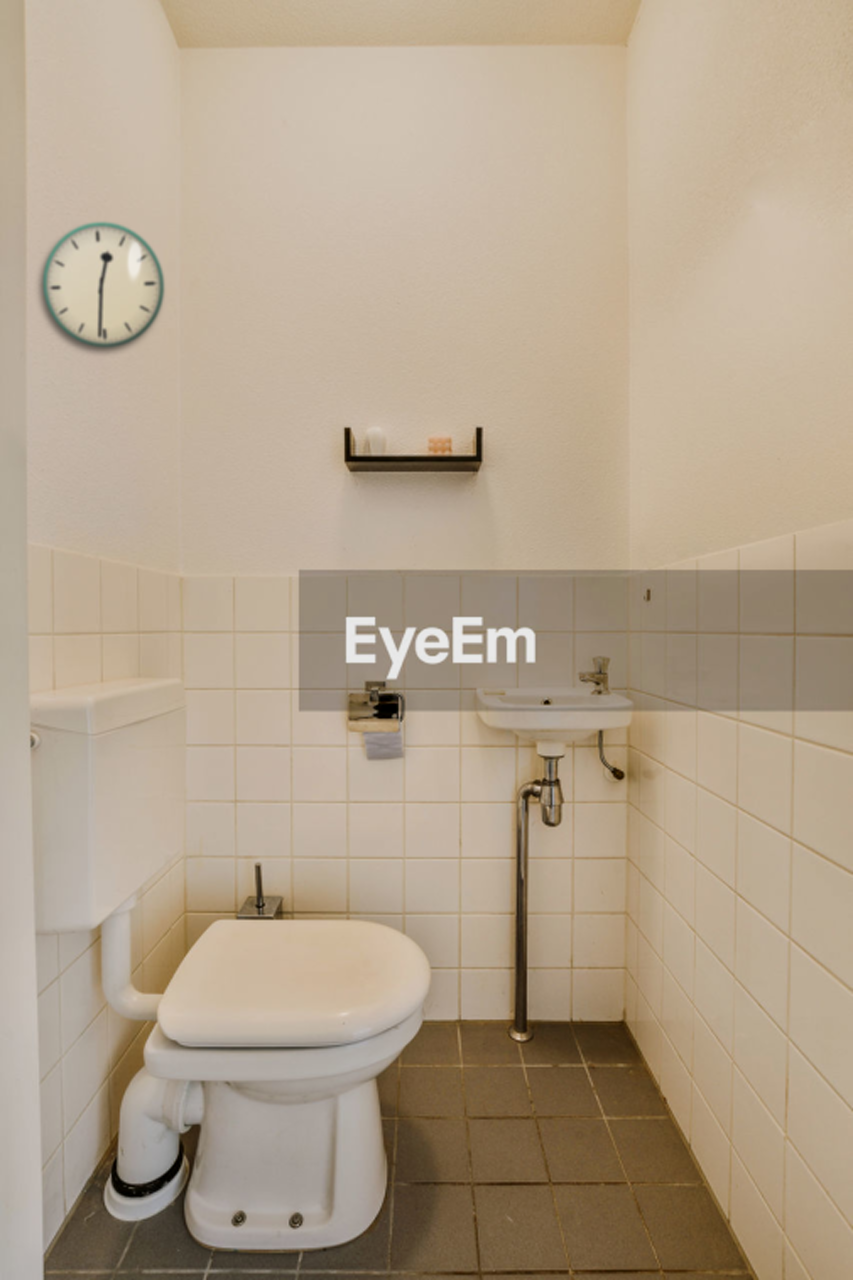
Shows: h=12 m=31
